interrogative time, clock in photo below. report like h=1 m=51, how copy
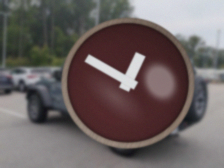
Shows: h=12 m=50
